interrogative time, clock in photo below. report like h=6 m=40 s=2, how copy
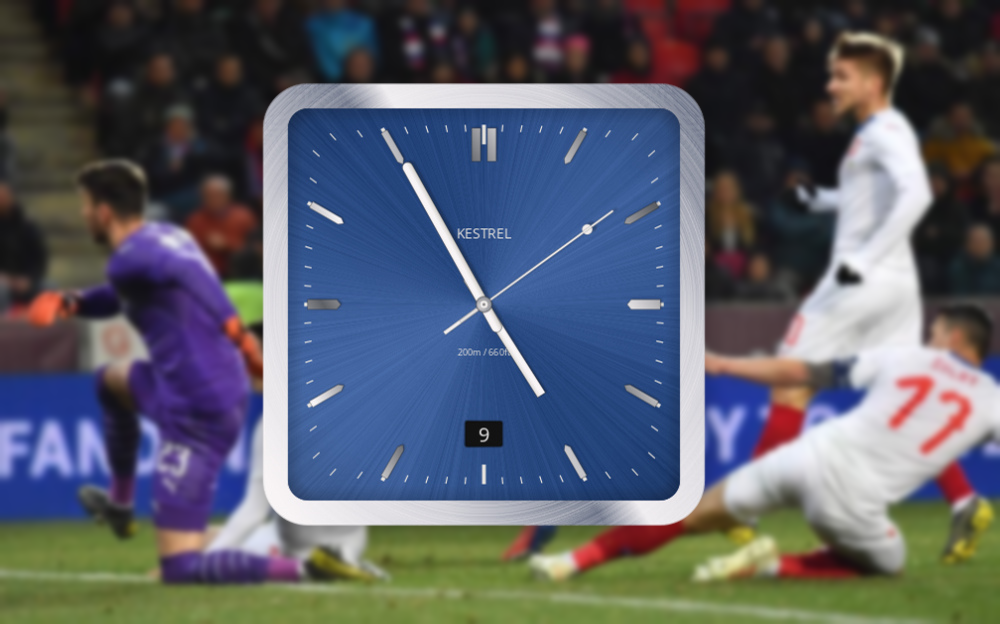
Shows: h=4 m=55 s=9
